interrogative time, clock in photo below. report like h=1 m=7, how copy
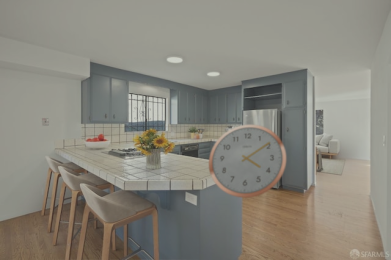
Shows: h=4 m=9
